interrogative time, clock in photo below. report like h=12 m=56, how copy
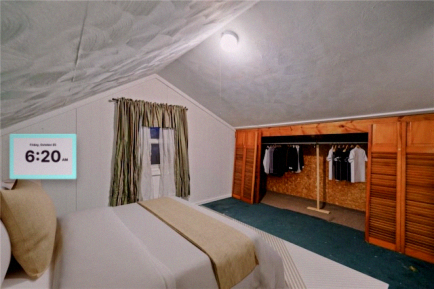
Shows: h=6 m=20
